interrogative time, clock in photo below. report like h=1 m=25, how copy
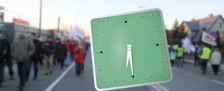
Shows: h=6 m=30
